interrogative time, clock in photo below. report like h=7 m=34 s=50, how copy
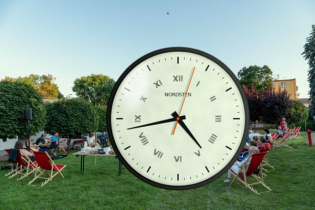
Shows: h=4 m=43 s=3
